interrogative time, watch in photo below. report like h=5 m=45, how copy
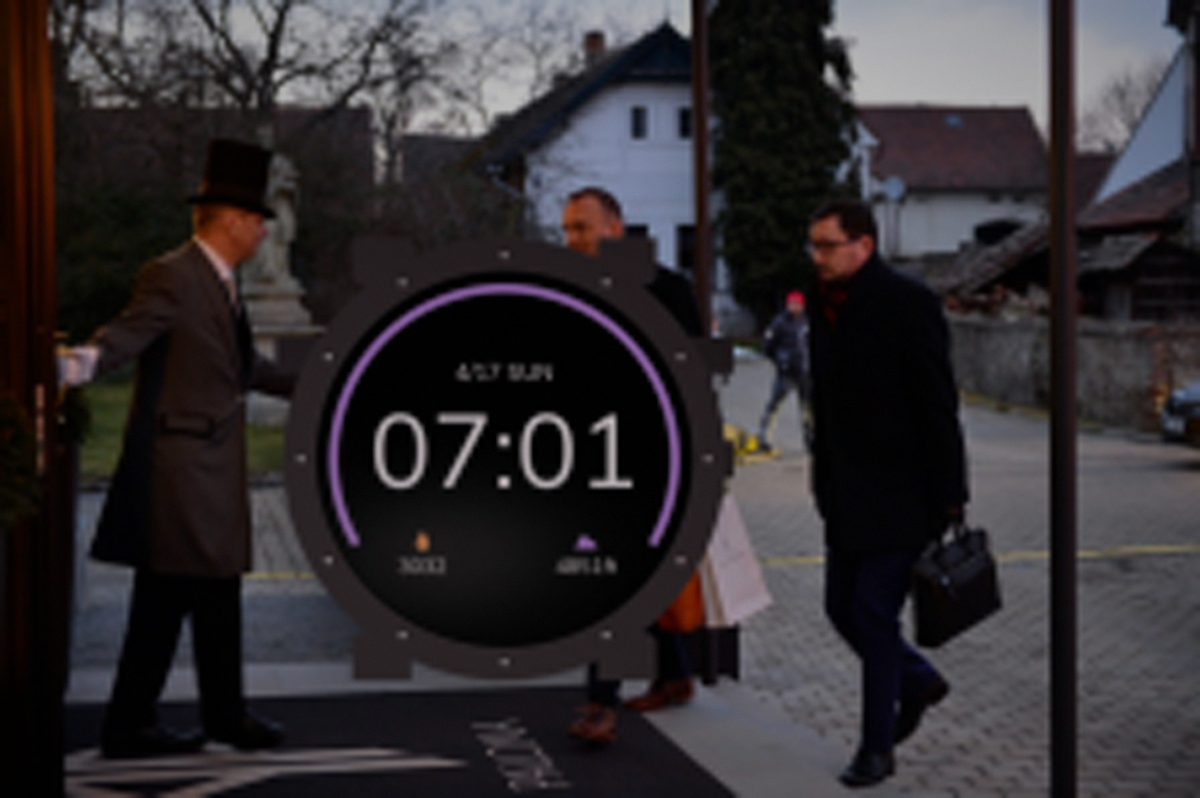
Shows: h=7 m=1
